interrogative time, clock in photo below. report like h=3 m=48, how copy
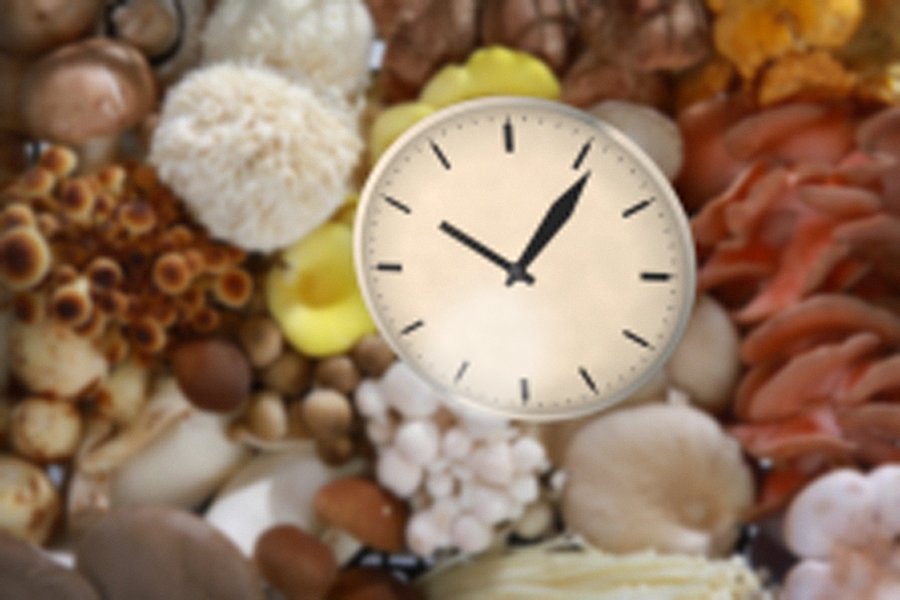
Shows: h=10 m=6
